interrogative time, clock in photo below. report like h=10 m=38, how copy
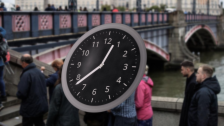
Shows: h=12 m=38
